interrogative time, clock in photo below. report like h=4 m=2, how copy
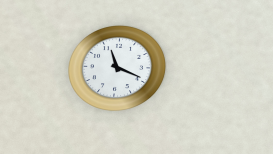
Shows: h=11 m=19
